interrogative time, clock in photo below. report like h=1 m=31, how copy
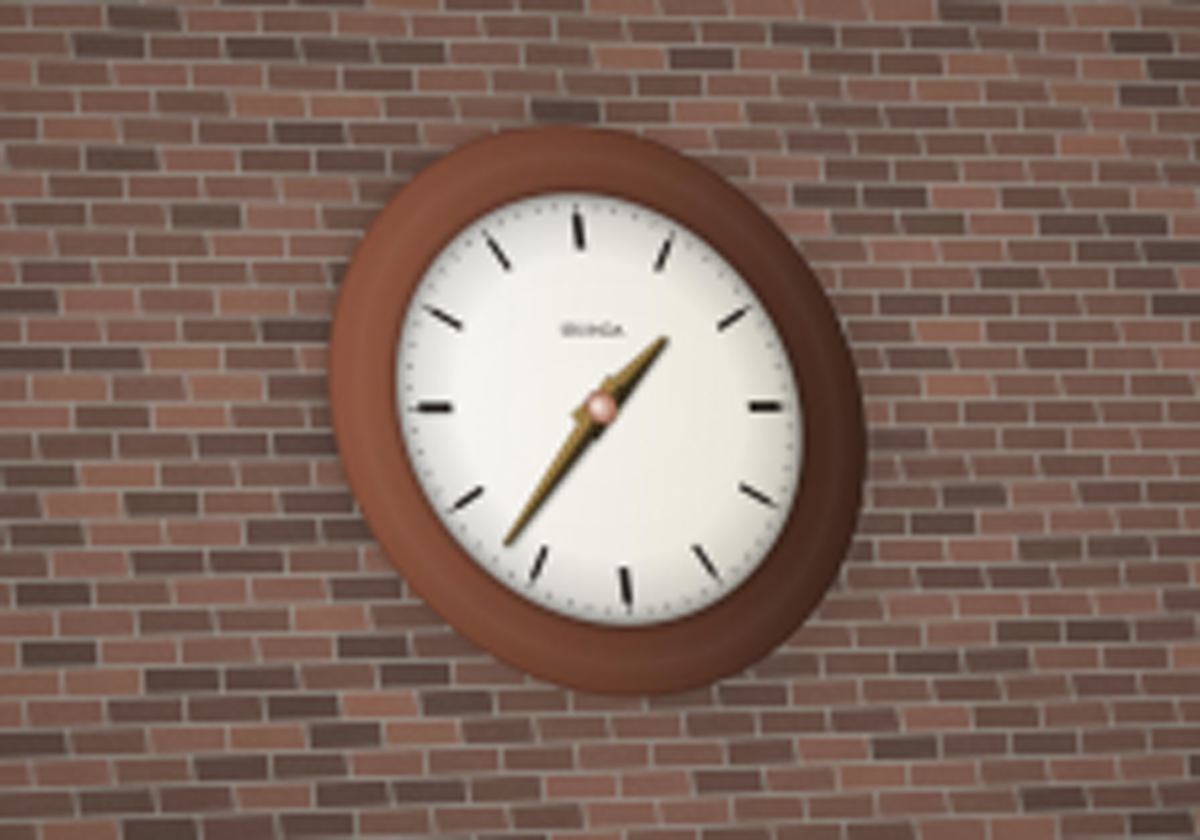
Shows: h=1 m=37
